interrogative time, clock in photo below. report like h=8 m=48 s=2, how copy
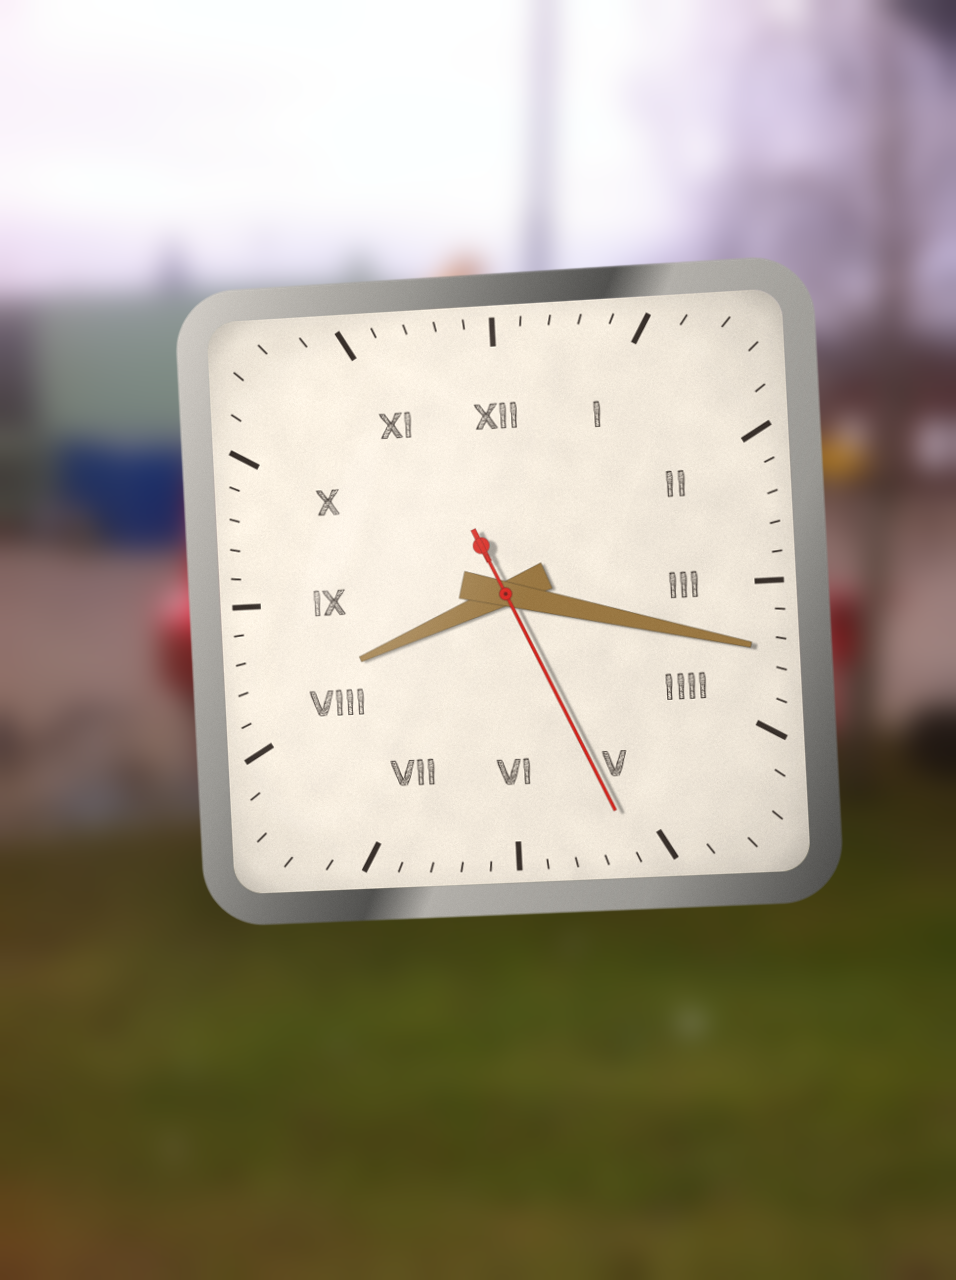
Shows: h=8 m=17 s=26
